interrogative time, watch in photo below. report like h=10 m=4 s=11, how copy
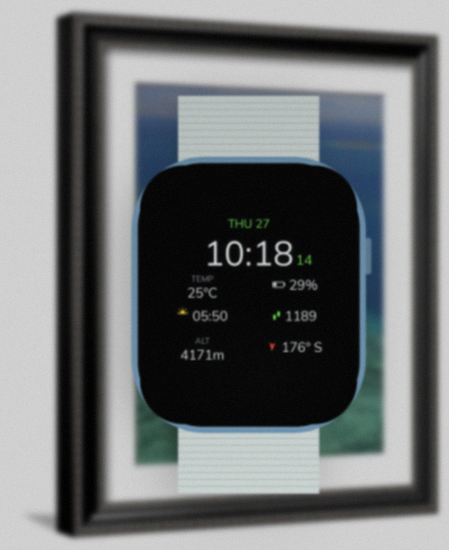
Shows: h=10 m=18 s=14
